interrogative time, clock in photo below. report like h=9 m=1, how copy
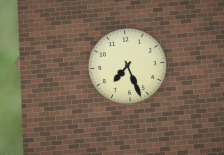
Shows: h=7 m=27
